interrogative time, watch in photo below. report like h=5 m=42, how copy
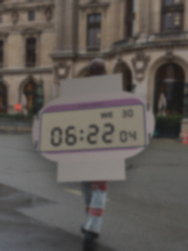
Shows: h=6 m=22
